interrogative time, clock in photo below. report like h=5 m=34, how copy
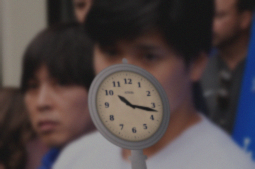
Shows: h=10 m=17
